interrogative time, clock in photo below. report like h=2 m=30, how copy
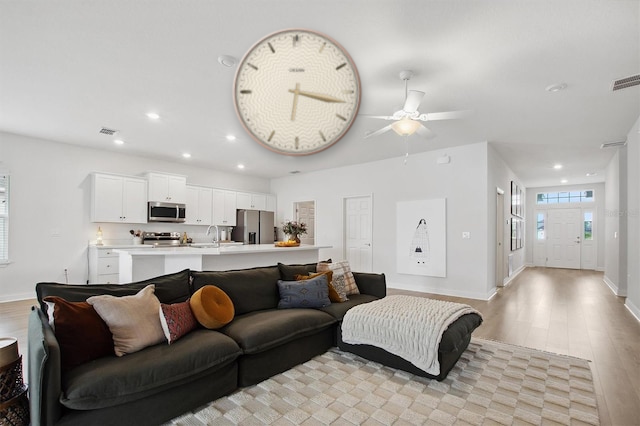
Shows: h=6 m=17
